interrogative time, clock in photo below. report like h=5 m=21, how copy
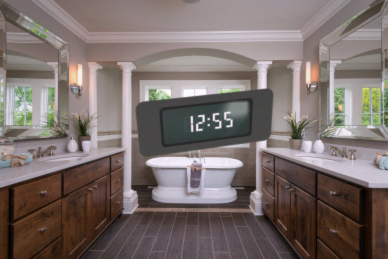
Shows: h=12 m=55
